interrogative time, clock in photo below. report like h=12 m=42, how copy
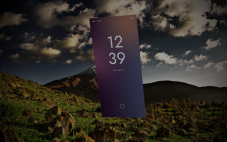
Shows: h=12 m=39
